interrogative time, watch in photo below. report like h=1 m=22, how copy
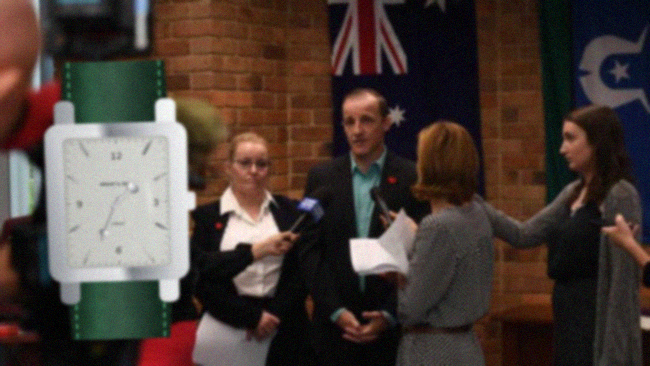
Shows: h=1 m=34
